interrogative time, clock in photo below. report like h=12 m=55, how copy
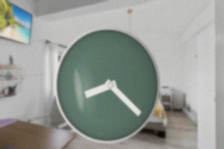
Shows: h=8 m=22
